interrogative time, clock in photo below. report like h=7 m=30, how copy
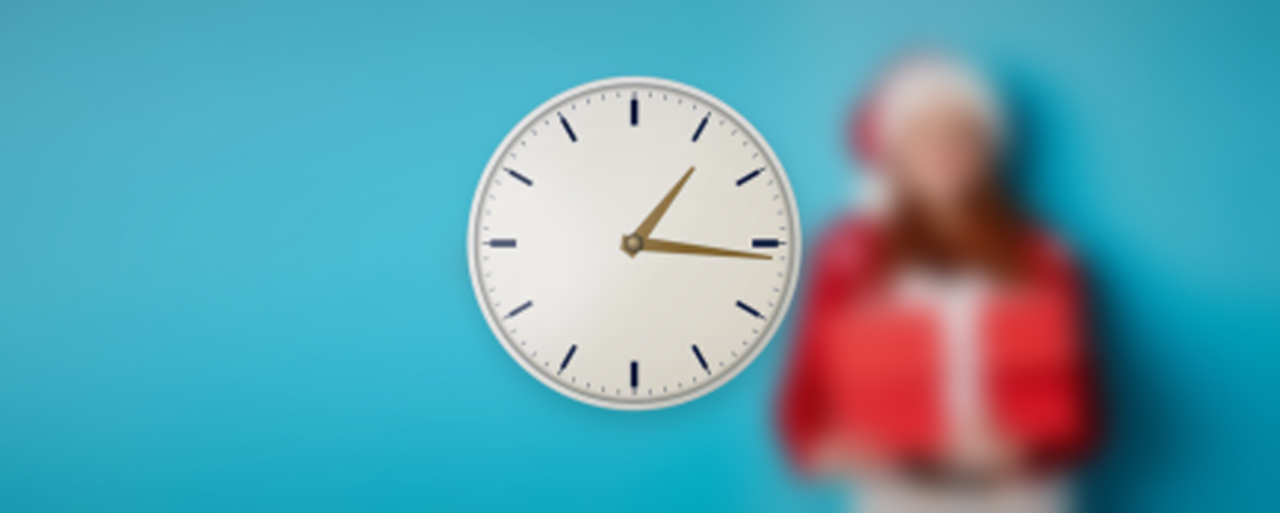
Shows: h=1 m=16
